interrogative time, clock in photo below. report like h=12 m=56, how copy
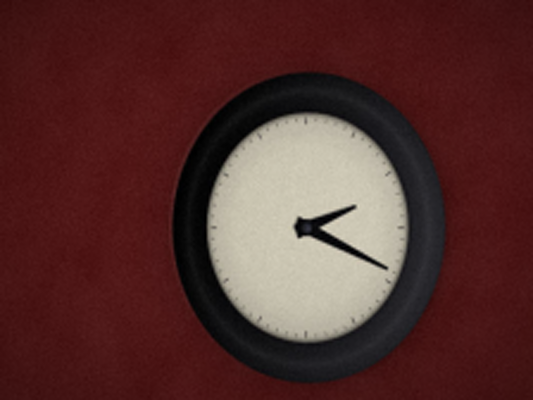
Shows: h=2 m=19
